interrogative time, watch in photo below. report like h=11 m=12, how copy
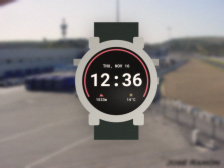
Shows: h=12 m=36
